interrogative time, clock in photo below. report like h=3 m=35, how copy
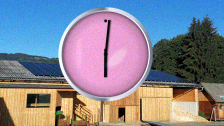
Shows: h=6 m=1
